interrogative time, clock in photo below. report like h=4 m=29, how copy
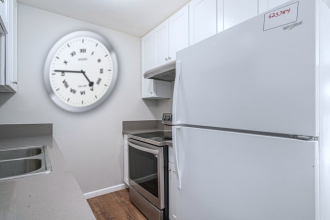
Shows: h=4 m=46
